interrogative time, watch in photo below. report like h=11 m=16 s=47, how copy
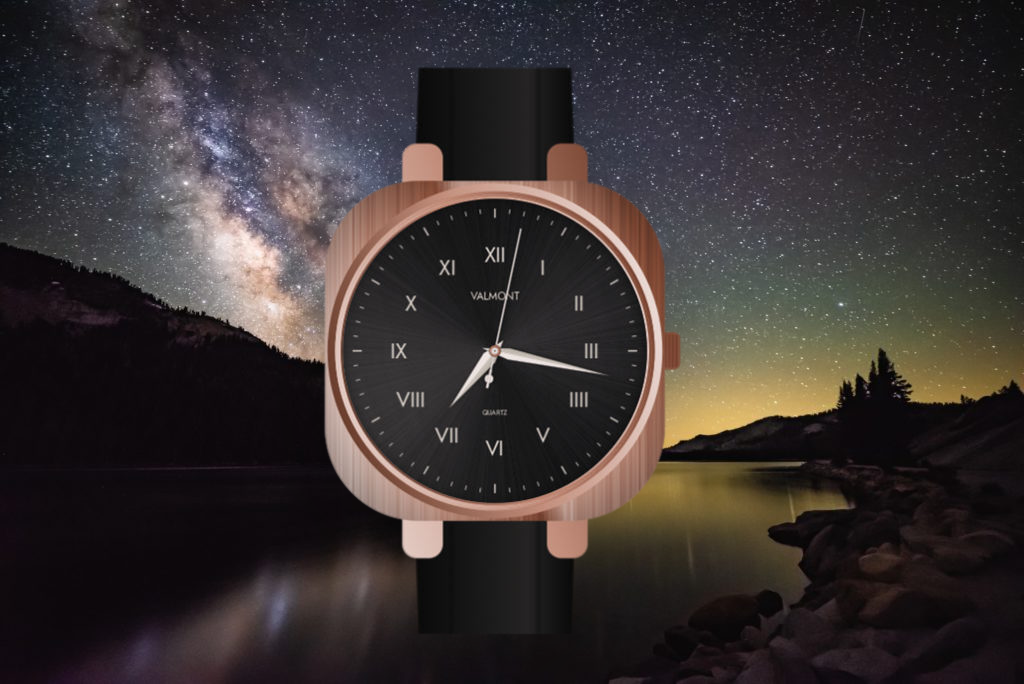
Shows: h=7 m=17 s=2
